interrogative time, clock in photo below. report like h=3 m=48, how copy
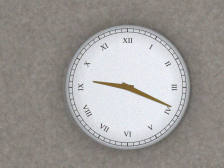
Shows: h=9 m=19
